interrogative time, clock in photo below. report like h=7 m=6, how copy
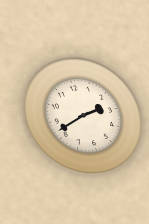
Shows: h=2 m=42
